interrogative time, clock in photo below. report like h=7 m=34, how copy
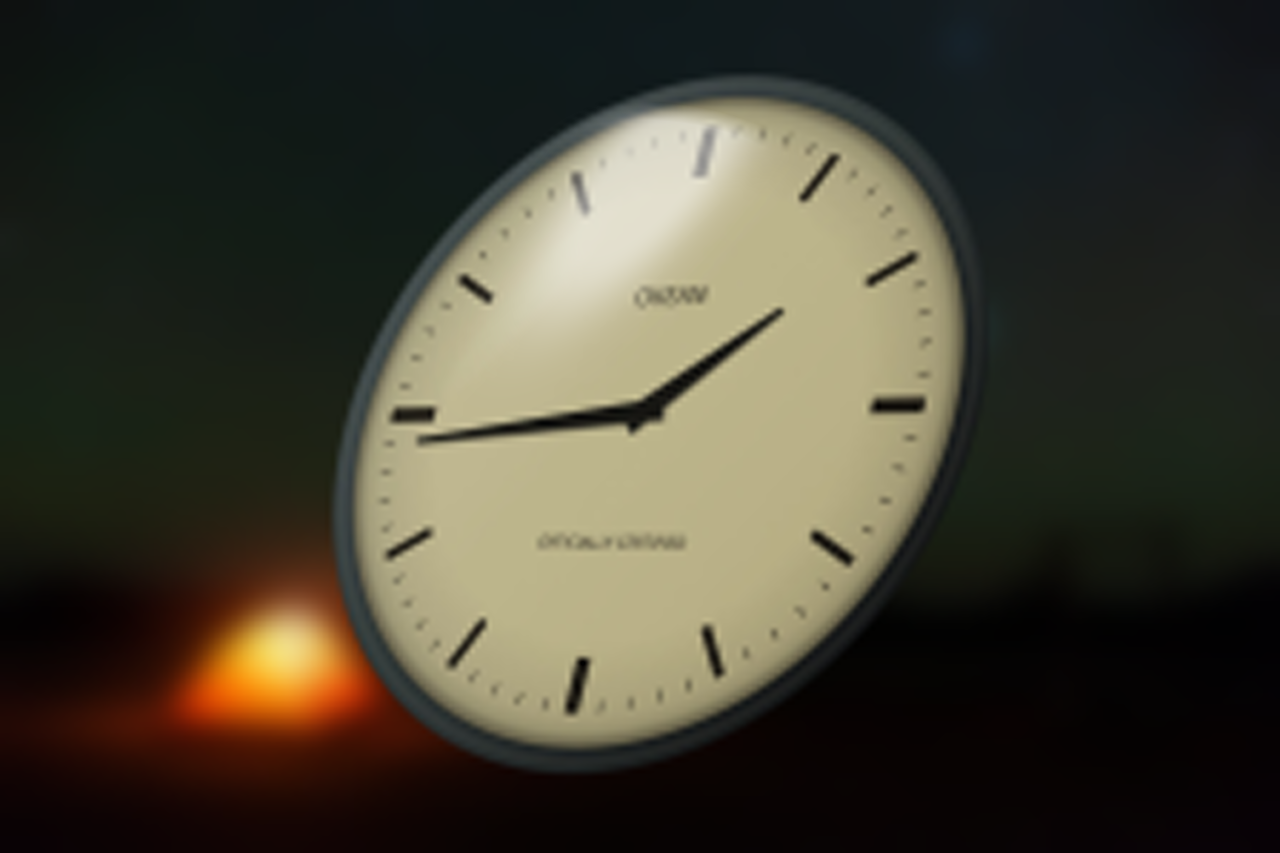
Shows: h=1 m=44
